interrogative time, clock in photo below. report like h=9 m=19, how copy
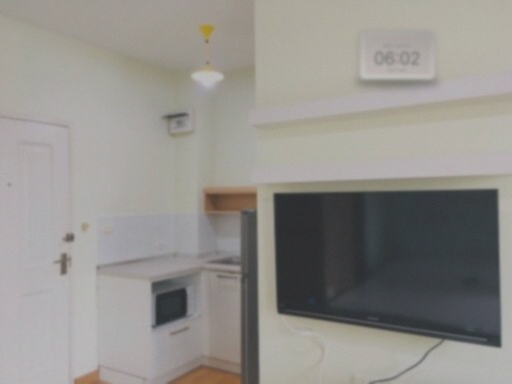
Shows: h=6 m=2
